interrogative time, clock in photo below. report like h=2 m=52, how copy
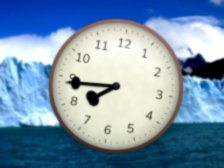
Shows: h=7 m=44
